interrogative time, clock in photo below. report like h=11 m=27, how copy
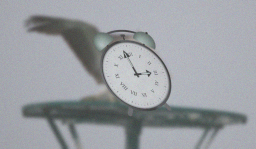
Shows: h=2 m=58
